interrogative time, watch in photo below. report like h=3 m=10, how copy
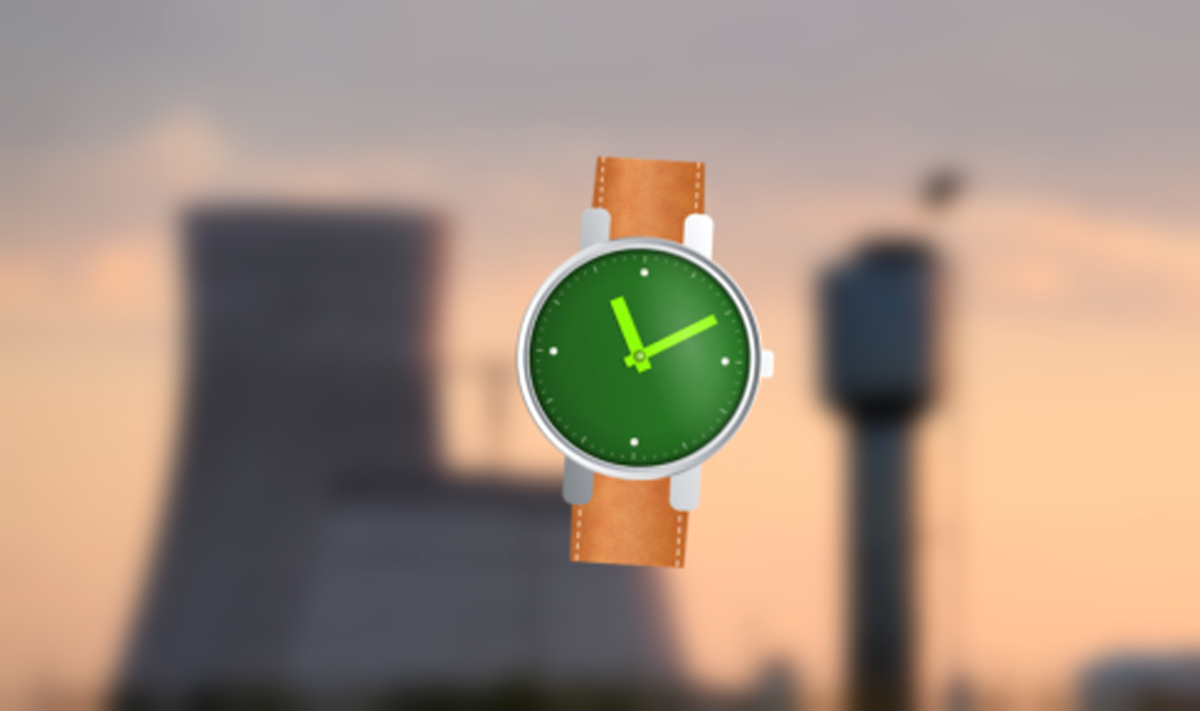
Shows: h=11 m=10
